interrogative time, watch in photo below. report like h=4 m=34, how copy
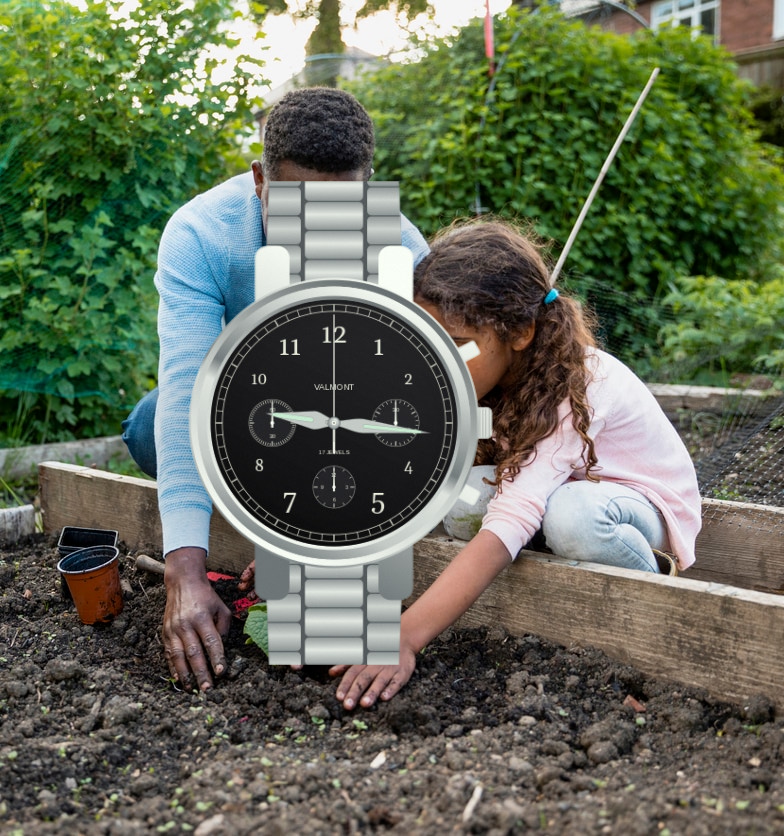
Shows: h=9 m=16
